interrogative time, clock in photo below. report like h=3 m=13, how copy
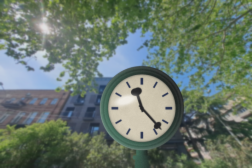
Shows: h=11 m=23
